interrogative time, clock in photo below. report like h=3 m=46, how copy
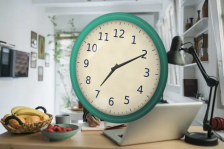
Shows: h=7 m=10
